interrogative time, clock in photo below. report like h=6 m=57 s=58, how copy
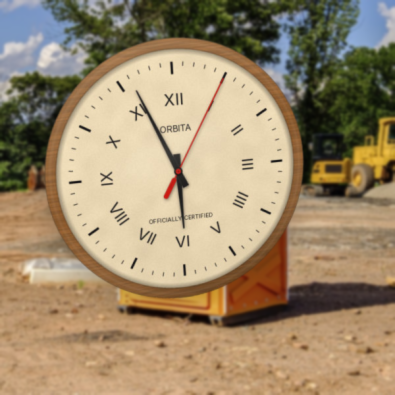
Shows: h=5 m=56 s=5
